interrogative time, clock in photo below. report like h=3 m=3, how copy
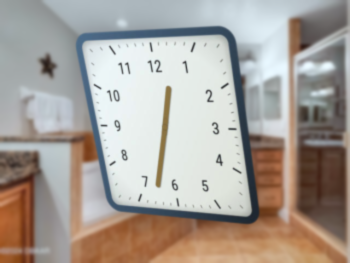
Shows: h=12 m=33
